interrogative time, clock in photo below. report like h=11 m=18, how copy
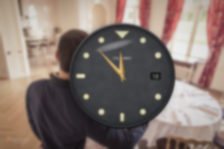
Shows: h=11 m=53
